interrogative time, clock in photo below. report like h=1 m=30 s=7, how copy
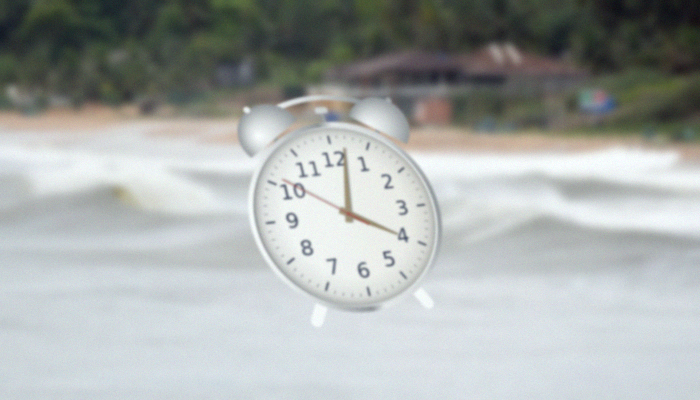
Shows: h=4 m=1 s=51
